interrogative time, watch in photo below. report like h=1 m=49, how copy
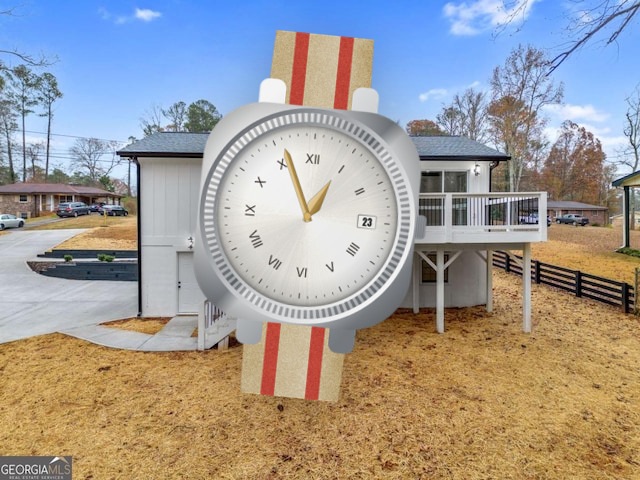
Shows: h=12 m=56
